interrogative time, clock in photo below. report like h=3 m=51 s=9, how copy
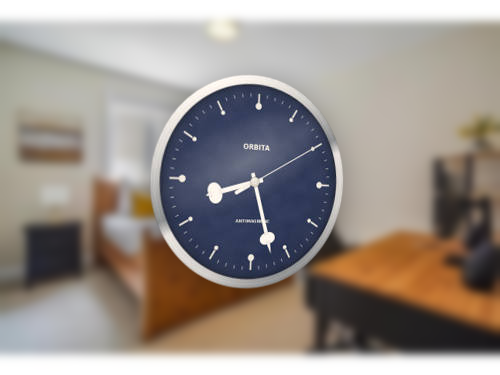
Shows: h=8 m=27 s=10
